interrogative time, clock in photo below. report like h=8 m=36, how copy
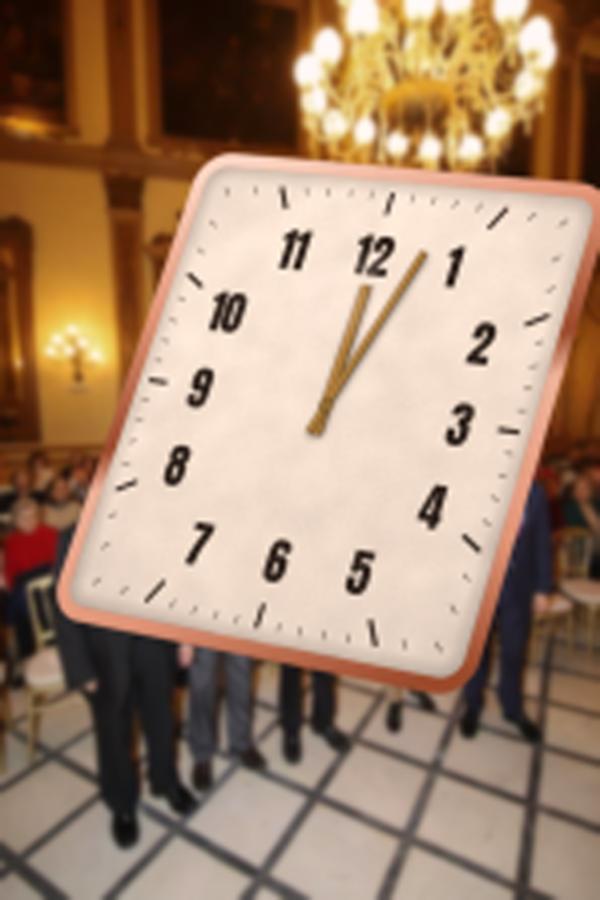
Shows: h=12 m=3
